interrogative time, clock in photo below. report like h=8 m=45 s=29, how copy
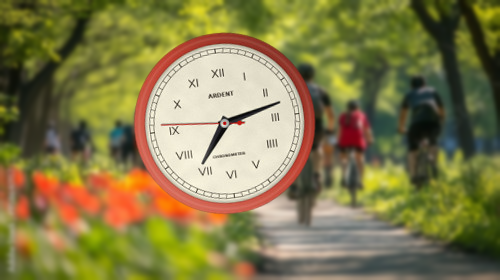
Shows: h=7 m=12 s=46
